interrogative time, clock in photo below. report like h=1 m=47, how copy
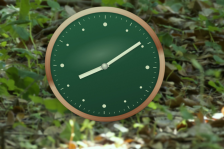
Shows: h=8 m=9
